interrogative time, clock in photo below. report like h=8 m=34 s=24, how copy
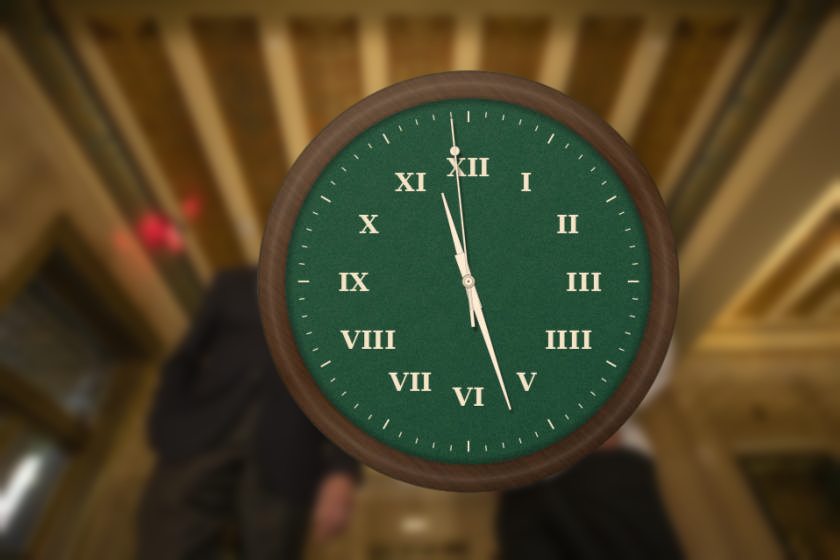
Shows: h=11 m=26 s=59
